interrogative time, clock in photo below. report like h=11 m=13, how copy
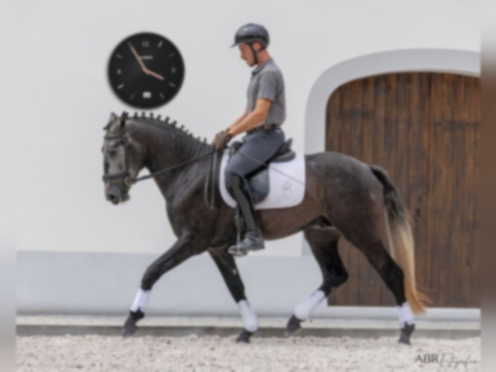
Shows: h=3 m=55
